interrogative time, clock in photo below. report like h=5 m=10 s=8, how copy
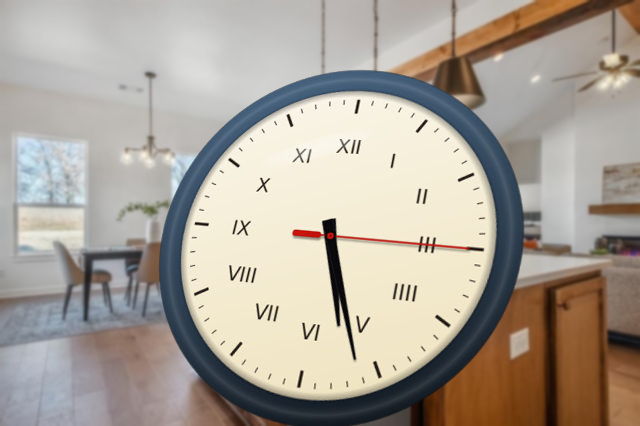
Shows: h=5 m=26 s=15
